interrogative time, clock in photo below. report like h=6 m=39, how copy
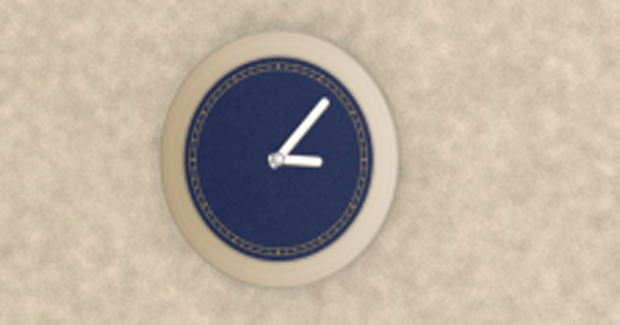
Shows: h=3 m=7
